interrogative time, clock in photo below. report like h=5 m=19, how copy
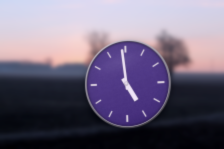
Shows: h=4 m=59
